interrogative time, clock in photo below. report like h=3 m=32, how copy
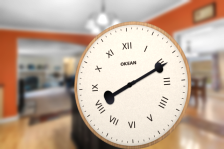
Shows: h=8 m=11
